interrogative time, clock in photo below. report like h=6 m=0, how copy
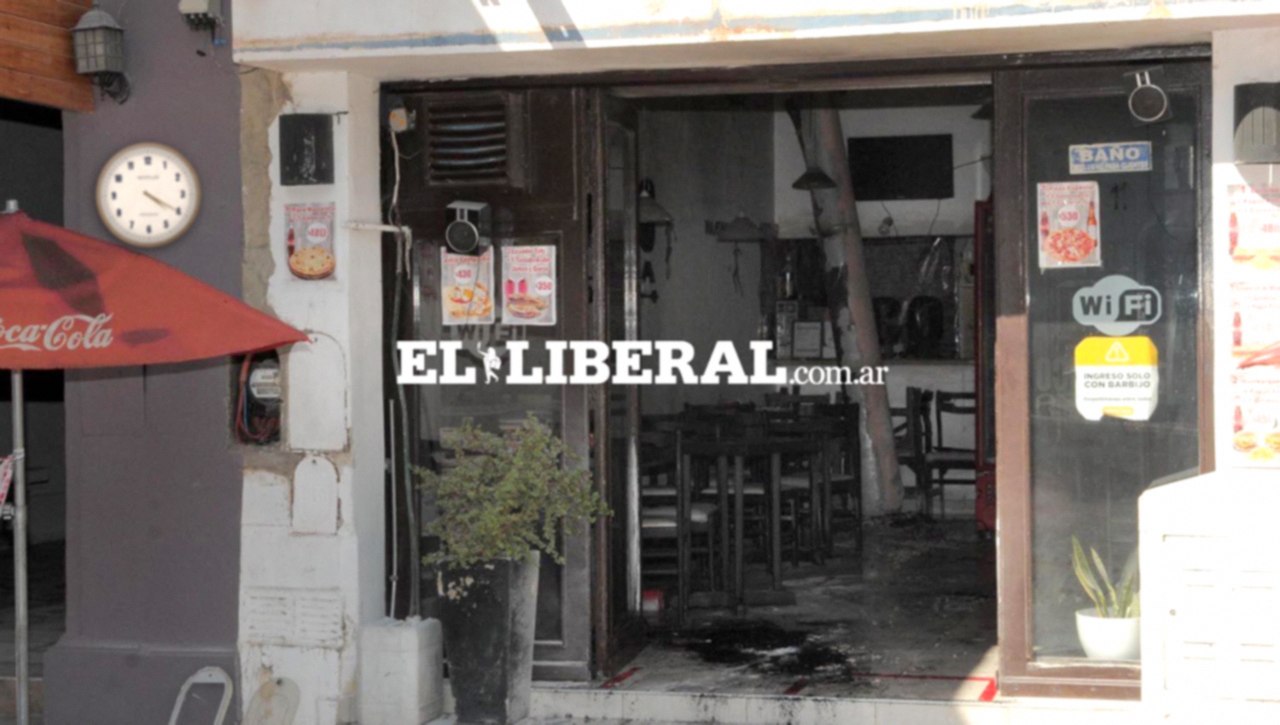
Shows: h=4 m=20
